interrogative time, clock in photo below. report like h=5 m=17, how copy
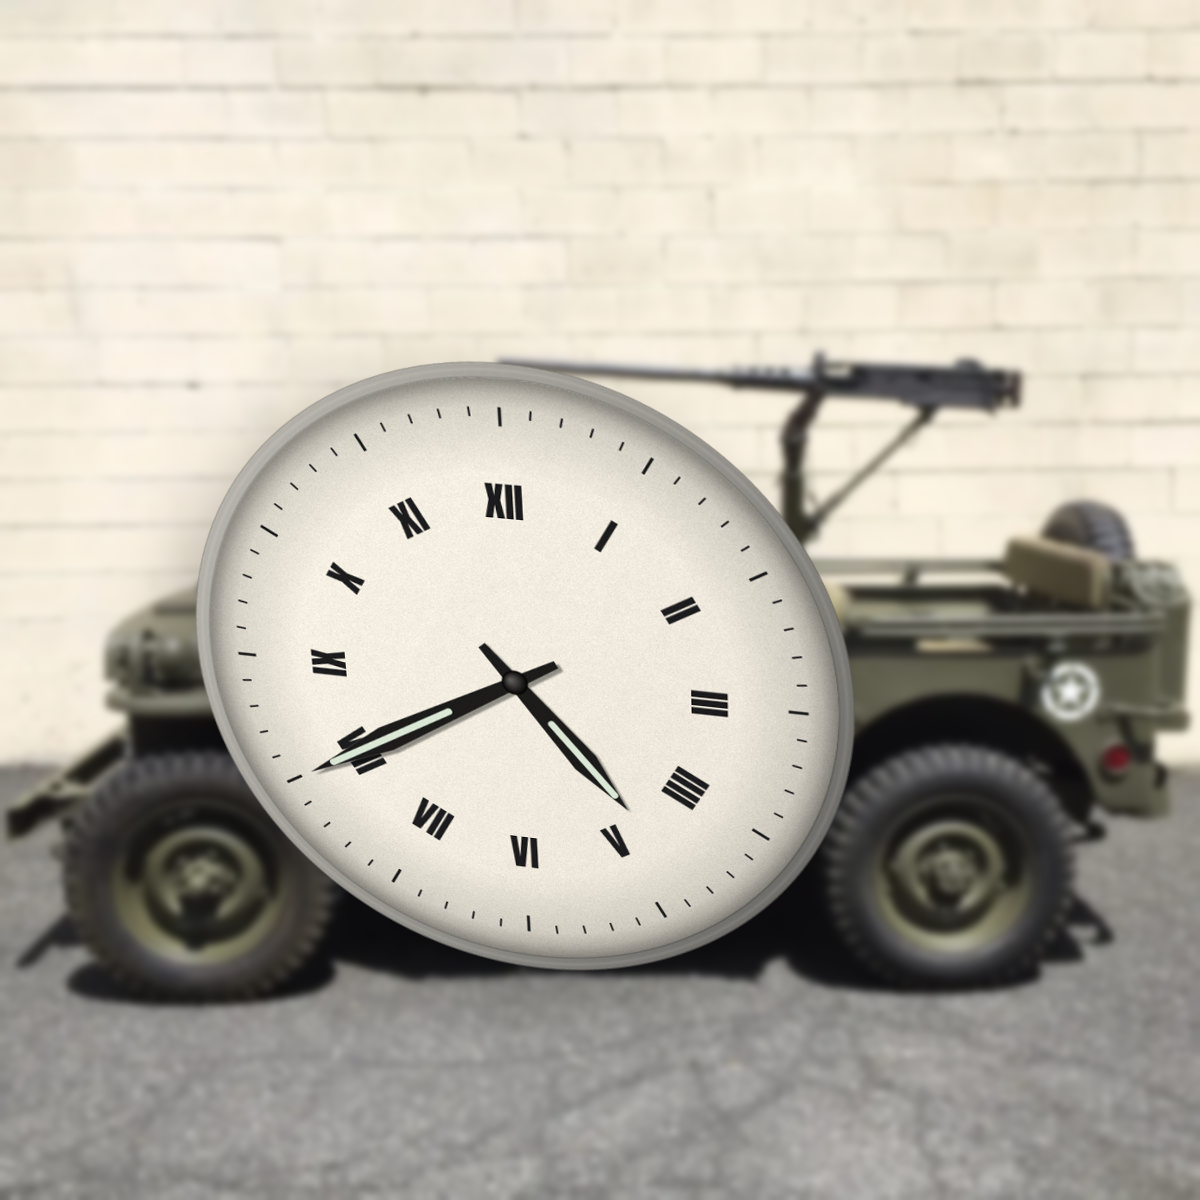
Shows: h=4 m=40
